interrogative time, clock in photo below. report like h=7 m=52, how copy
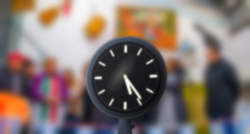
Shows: h=5 m=24
